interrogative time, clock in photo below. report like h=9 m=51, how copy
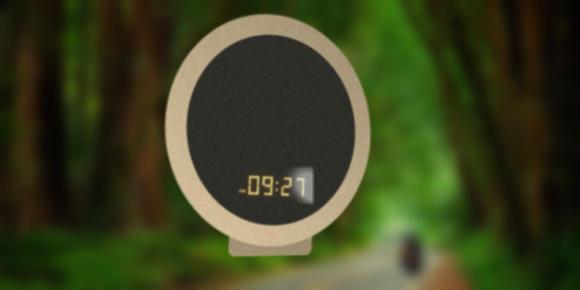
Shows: h=9 m=27
